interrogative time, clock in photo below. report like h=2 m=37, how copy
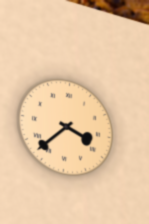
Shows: h=3 m=37
